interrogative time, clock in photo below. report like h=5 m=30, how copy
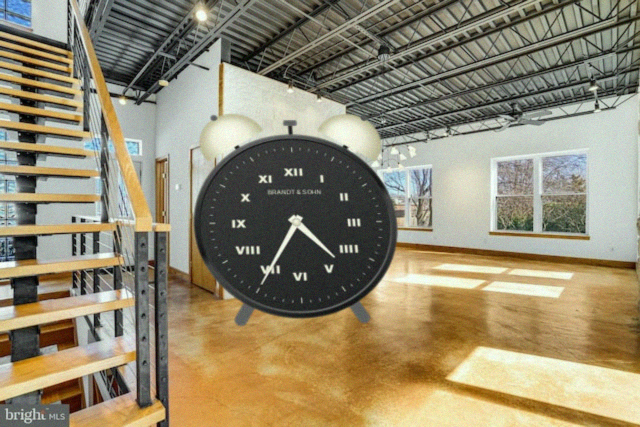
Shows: h=4 m=35
